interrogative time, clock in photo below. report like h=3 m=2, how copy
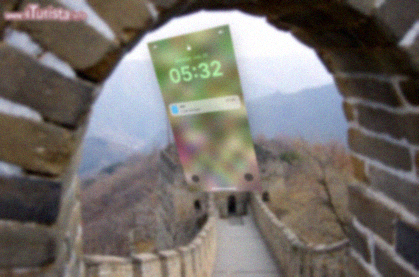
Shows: h=5 m=32
